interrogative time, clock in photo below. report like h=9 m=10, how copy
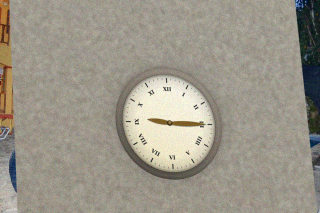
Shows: h=9 m=15
